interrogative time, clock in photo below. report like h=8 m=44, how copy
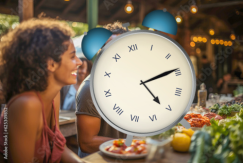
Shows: h=5 m=14
